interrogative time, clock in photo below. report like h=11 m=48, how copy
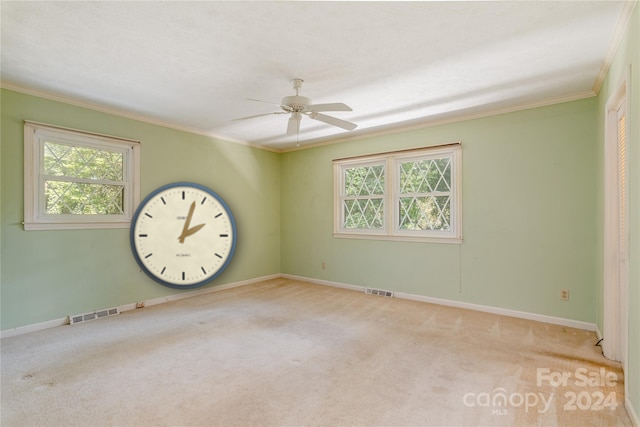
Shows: h=2 m=3
